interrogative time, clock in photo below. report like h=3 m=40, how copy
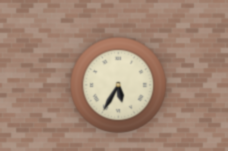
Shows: h=5 m=35
